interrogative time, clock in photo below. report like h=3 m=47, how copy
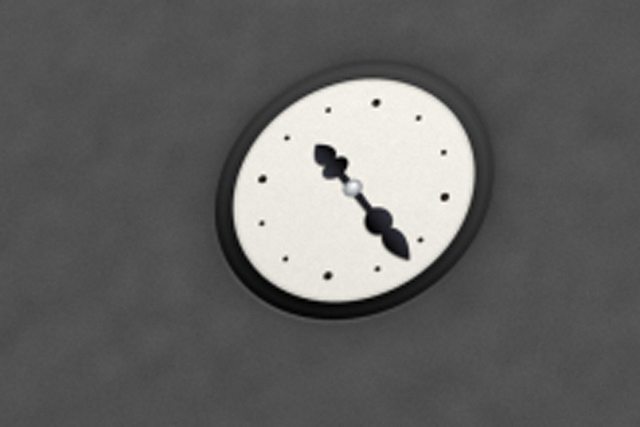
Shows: h=10 m=22
